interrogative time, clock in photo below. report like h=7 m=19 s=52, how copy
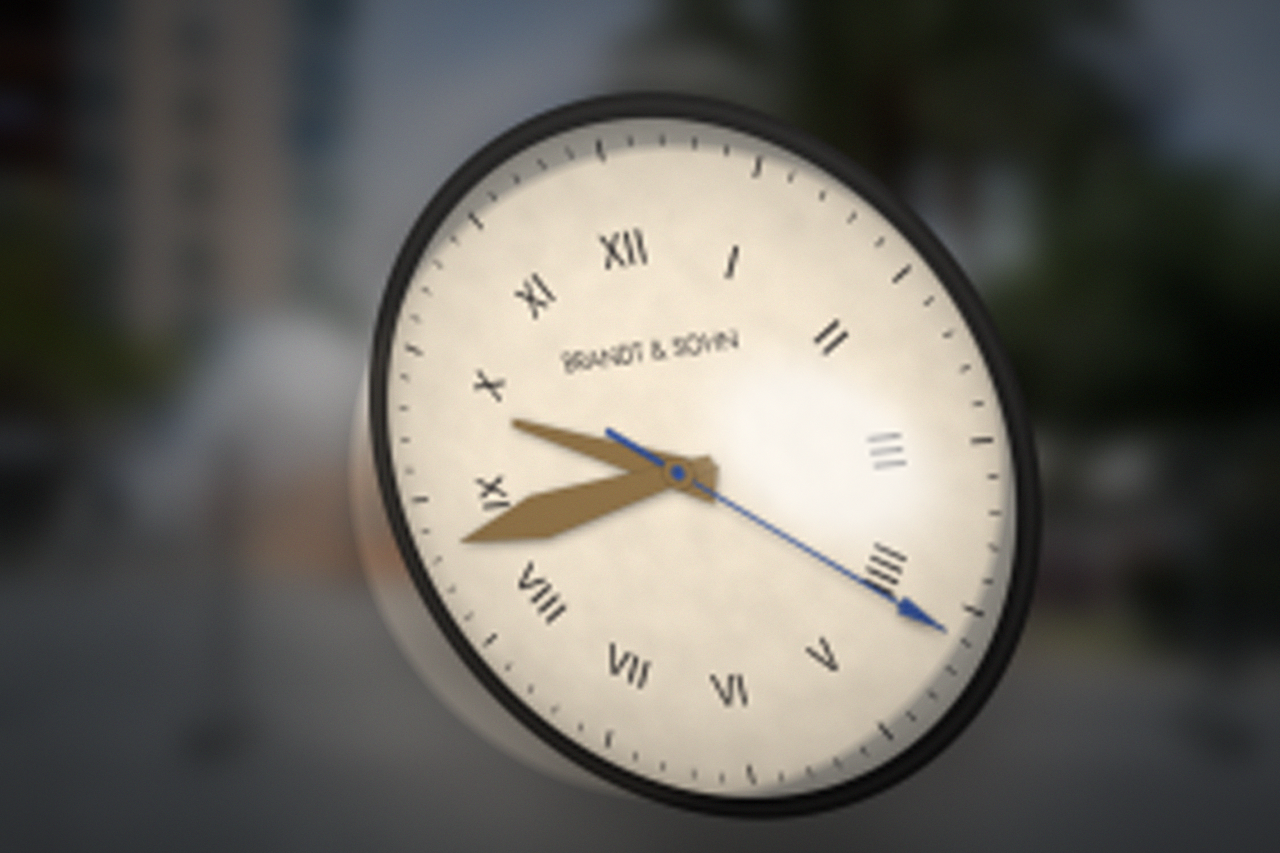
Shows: h=9 m=43 s=21
